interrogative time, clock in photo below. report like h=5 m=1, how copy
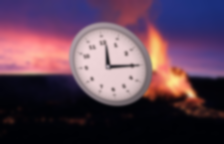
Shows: h=12 m=15
